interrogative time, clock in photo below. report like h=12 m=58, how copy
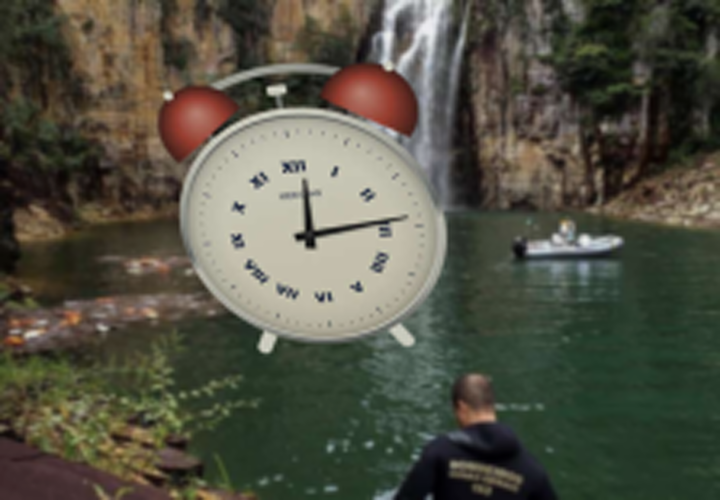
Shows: h=12 m=14
